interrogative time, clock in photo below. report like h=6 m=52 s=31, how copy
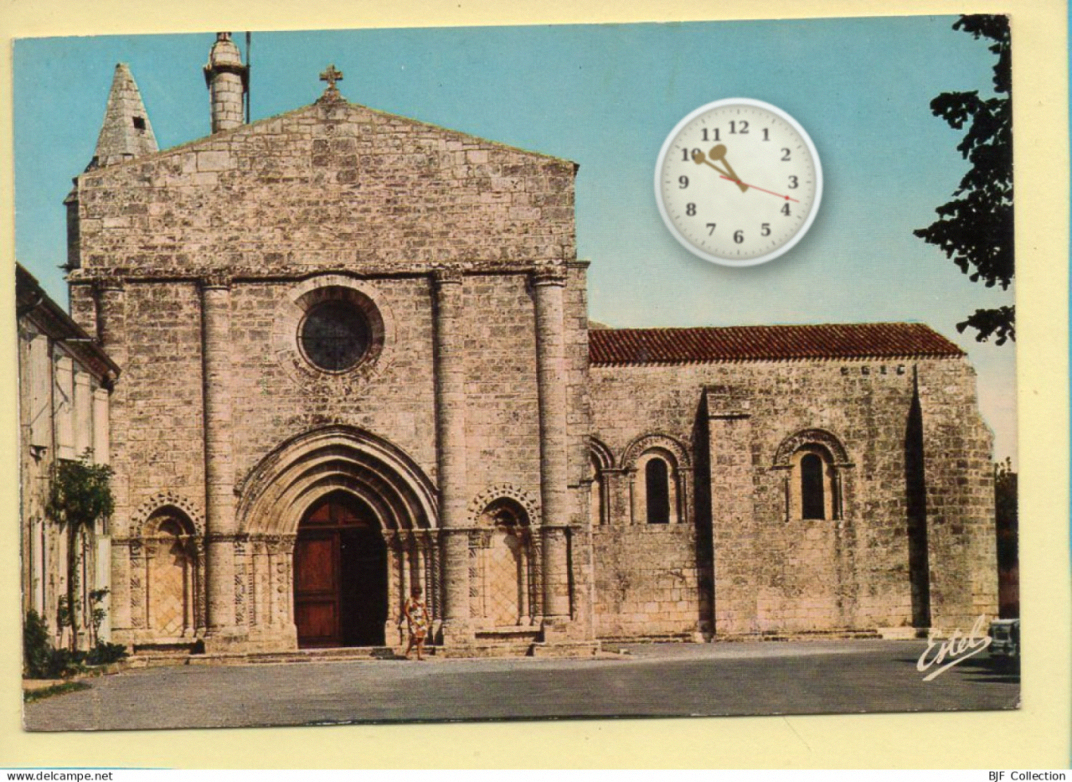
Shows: h=10 m=50 s=18
